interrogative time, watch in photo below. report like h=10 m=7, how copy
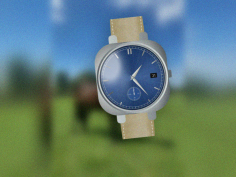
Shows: h=1 m=24
